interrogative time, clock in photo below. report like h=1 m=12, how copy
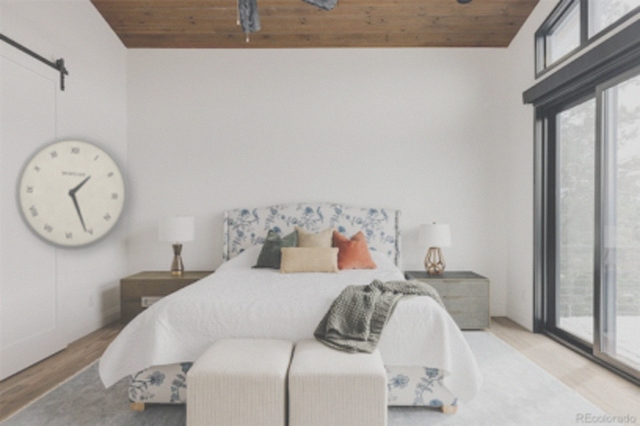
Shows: h=1 m=26
